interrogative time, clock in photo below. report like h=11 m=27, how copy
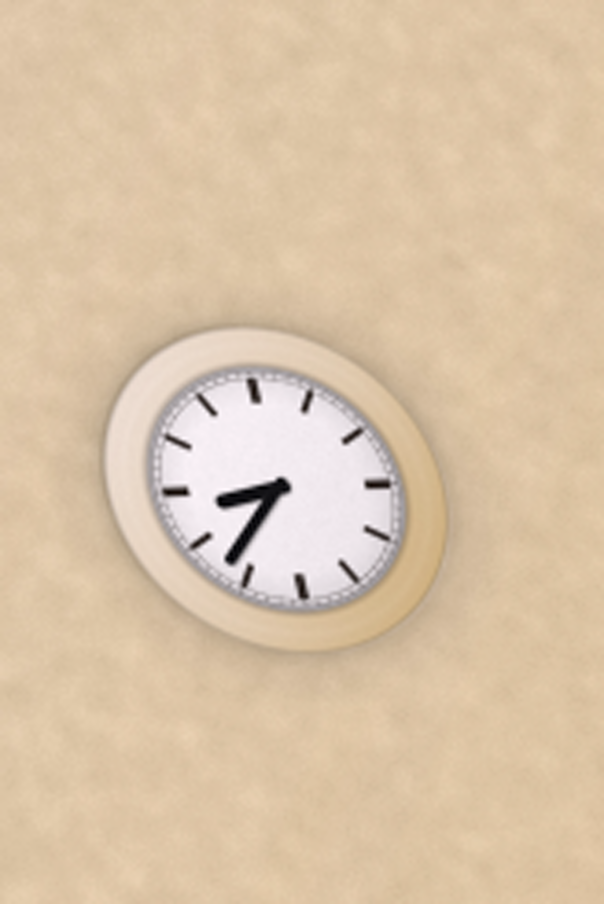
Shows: h=8 m=37
